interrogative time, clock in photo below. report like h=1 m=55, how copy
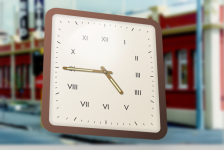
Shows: h=4 m=45
